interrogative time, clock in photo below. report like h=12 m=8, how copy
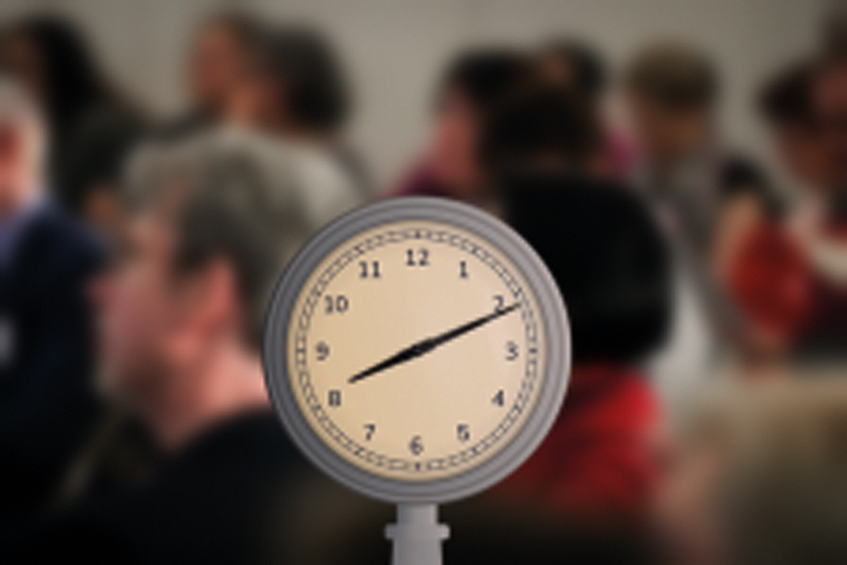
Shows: h=8 m=11
